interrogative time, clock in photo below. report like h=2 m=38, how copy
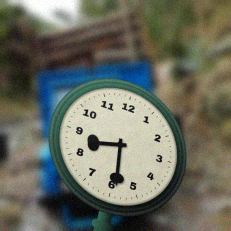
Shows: h=8 m=29
